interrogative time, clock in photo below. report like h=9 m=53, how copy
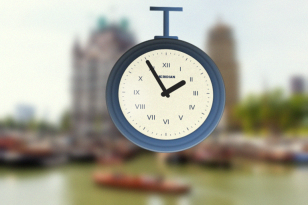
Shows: h=1 m=55
